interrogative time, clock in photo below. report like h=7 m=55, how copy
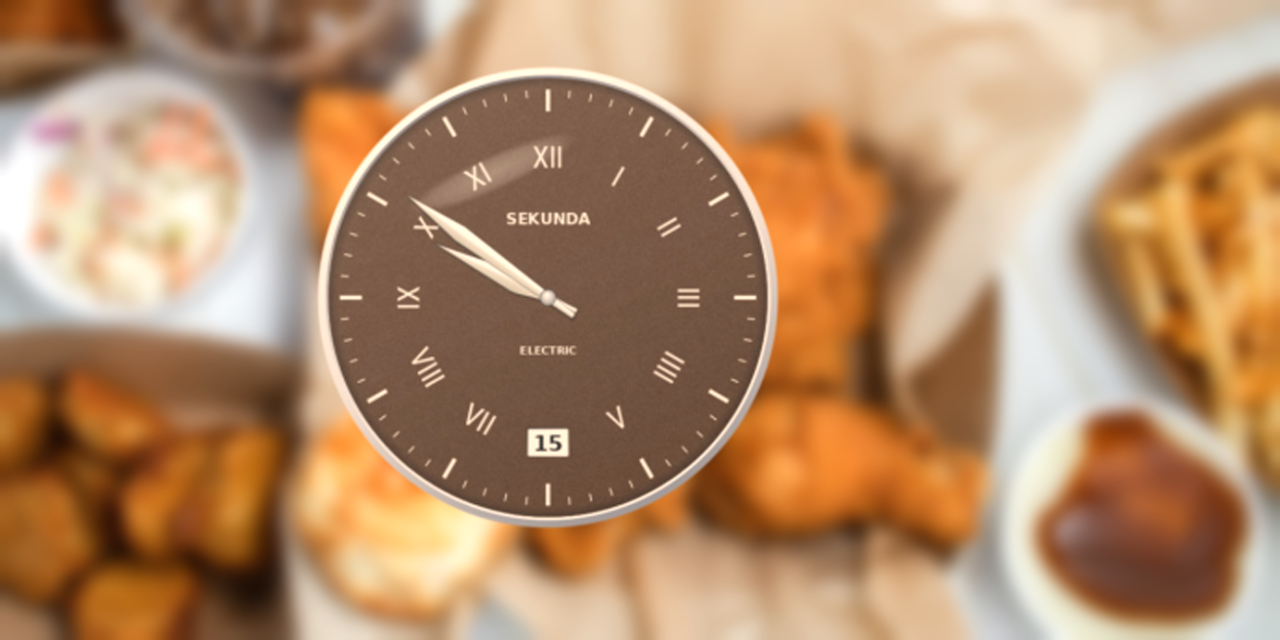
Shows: h=9 m=51
